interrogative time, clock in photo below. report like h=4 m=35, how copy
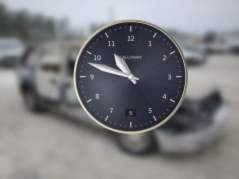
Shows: h=10 m=48
